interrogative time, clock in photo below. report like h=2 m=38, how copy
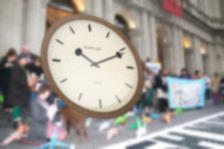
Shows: h=10 m=11
